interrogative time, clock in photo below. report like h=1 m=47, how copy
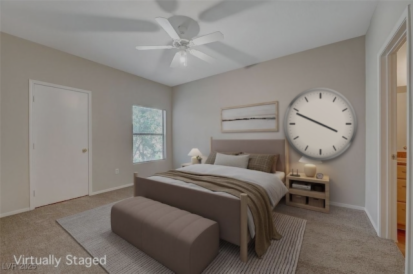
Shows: h=3 m=49
